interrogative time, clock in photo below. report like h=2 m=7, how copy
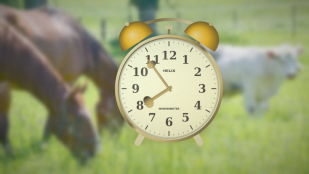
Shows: h=7 m=54
